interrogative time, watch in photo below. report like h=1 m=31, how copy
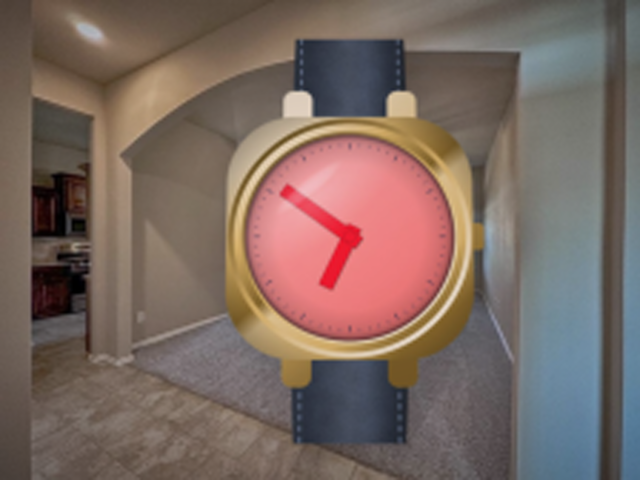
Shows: h=6 m=51
